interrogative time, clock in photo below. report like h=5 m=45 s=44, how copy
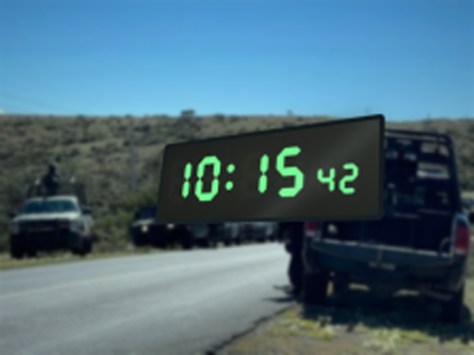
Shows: h=10 m=15 s=42
